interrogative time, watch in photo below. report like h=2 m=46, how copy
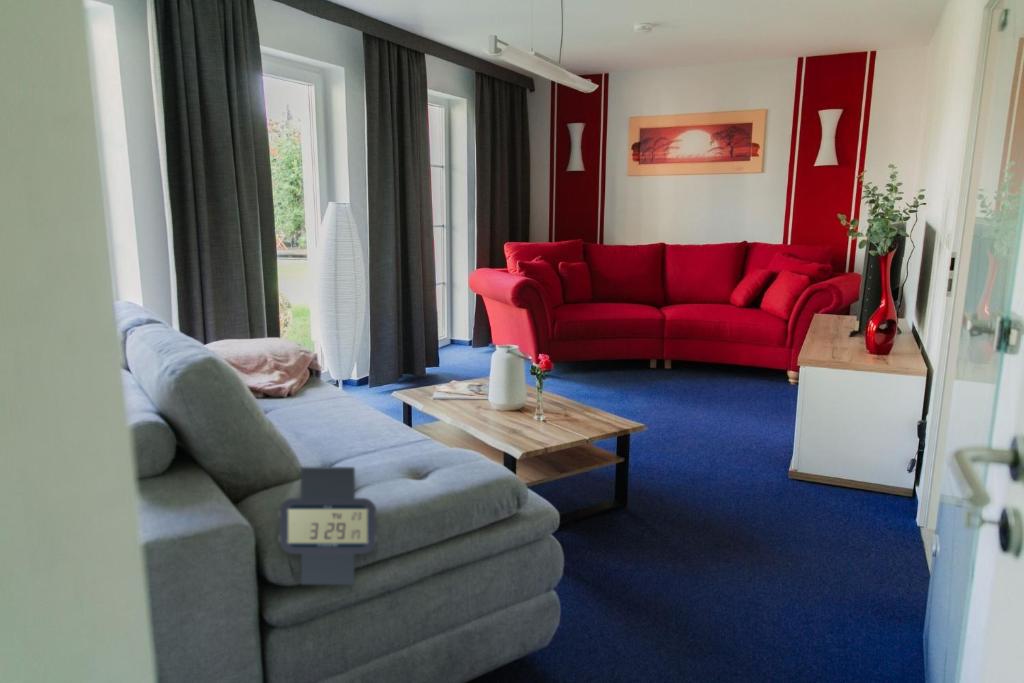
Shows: h=3 m=29
